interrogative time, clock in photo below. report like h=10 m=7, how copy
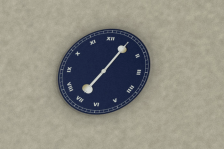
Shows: h=7 m=5
